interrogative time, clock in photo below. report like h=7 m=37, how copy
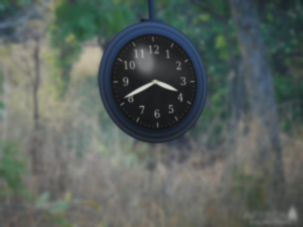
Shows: h=3 m=41
